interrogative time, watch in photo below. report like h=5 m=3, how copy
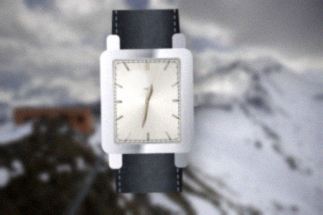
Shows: h=12 m=32
